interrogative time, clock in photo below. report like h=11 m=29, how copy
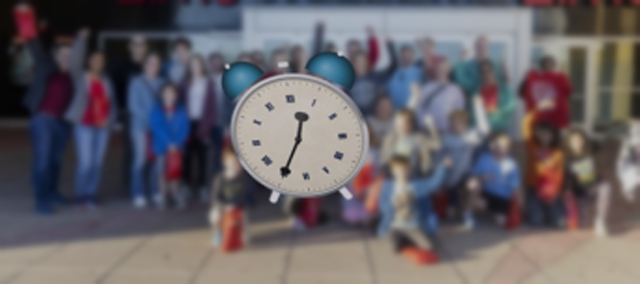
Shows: h=12 m=35
